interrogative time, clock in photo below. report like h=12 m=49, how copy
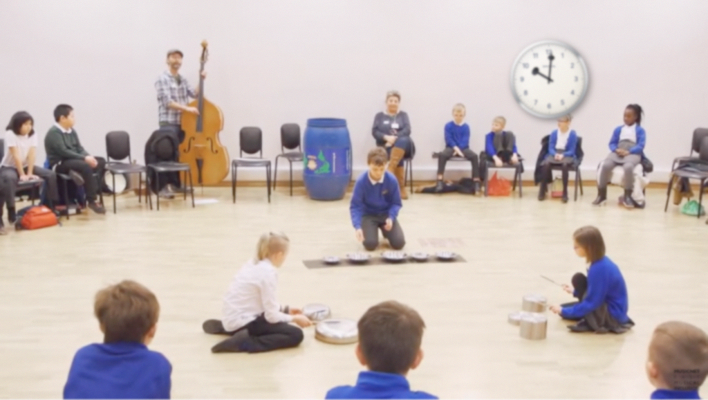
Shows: h=10 m=1
